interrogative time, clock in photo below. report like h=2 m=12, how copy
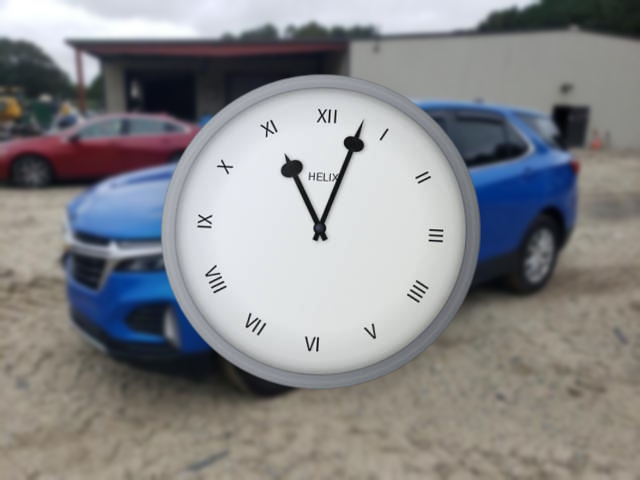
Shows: h=11 m=3
